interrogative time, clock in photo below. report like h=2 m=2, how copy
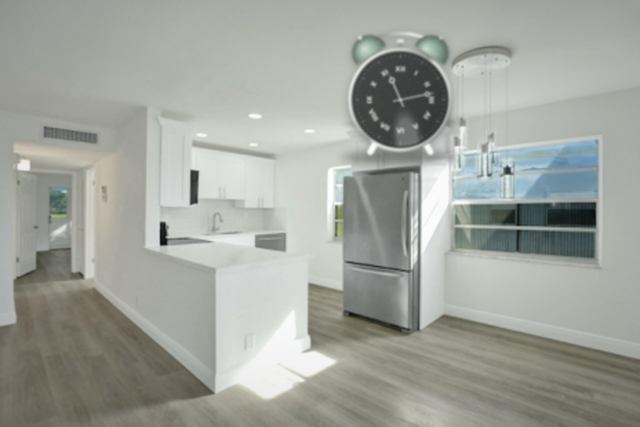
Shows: h=11 m=13
